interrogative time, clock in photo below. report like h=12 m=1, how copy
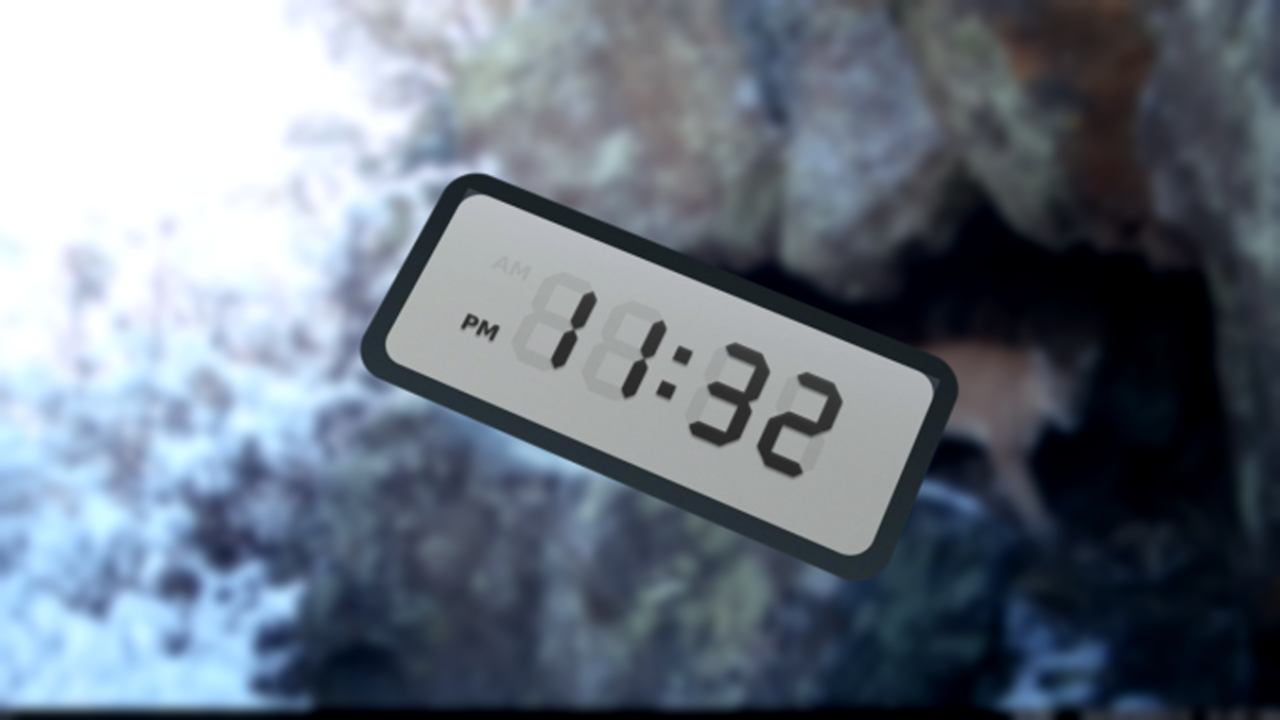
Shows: h=11 m=32
